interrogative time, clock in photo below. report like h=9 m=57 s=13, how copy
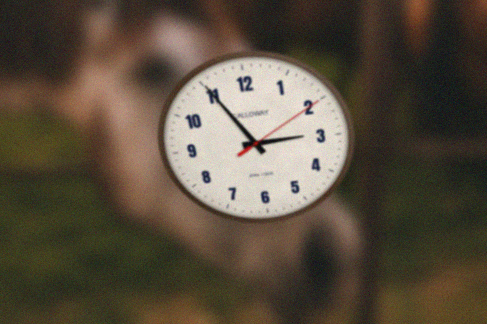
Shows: h=2 m=55 s=10
